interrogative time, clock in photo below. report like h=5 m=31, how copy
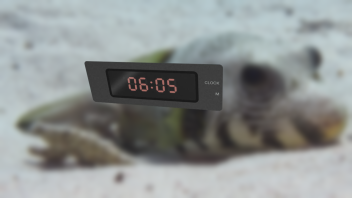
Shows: h=6 m=5
